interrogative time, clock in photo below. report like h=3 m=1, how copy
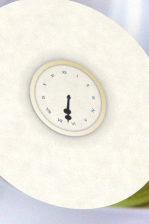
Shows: h=6 m=32
